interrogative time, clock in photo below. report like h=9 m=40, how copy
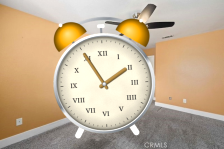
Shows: h=1 m=55
